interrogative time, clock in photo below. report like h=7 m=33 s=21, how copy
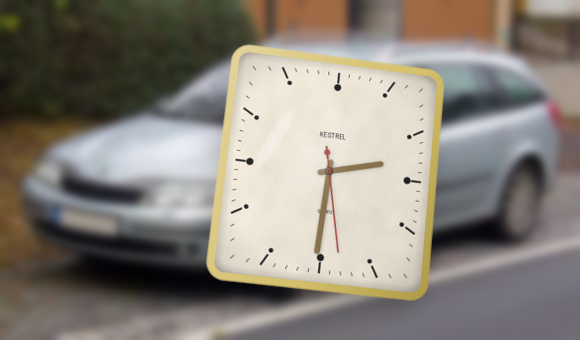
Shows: h=2 m=30 s=28
